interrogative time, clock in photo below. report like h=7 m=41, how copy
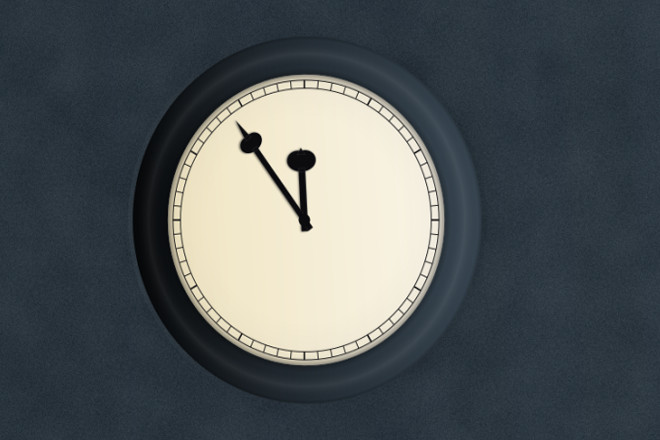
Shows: h=11 m=54
